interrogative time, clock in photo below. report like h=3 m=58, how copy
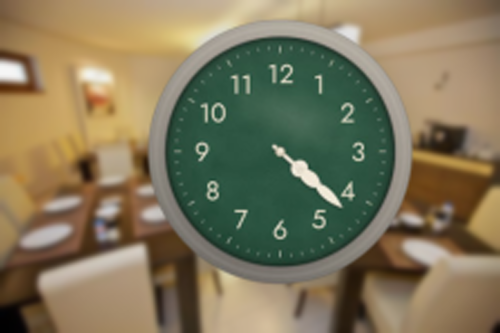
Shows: h=4 m=22
